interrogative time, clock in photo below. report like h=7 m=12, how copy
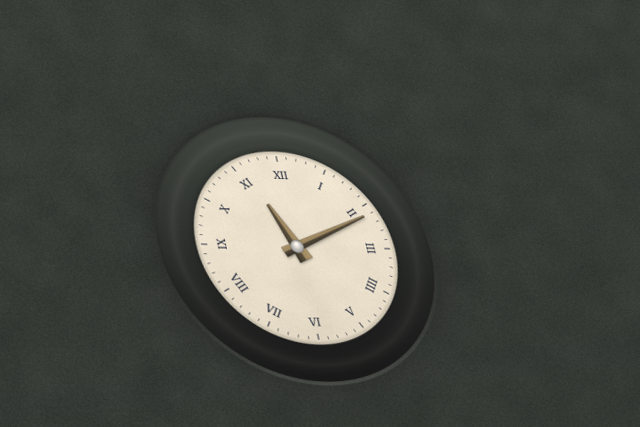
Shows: h=11 m=11
